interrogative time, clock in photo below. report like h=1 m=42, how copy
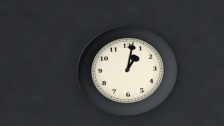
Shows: h=1 m=2
